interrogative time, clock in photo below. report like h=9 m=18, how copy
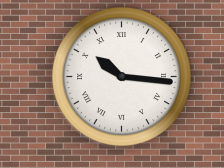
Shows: h=10 m=16
